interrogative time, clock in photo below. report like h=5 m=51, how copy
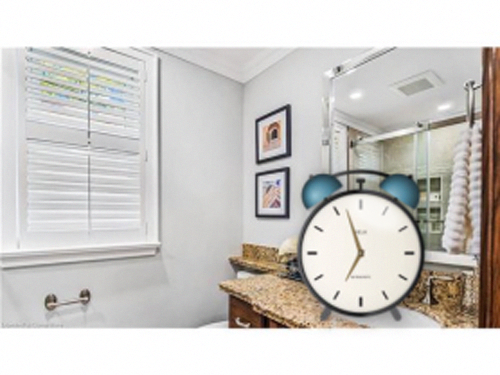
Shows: h=6 m=57
